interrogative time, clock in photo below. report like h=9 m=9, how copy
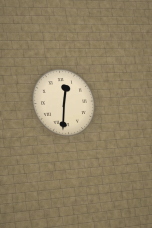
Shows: h=12 m=32
